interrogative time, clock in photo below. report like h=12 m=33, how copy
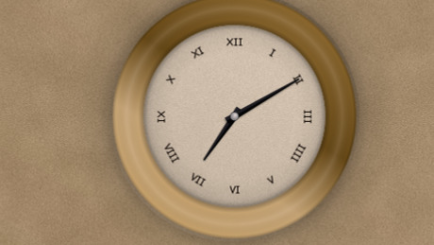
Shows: h=7 m=10
